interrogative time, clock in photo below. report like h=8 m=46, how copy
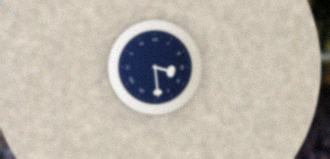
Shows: h=3 m=29
